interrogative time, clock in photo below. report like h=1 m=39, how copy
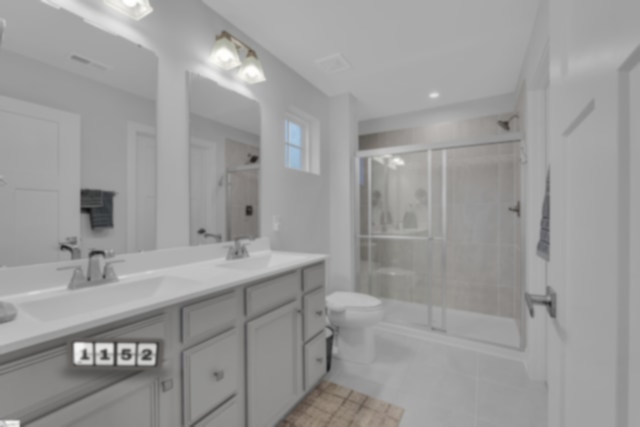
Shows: h=11 m=52
